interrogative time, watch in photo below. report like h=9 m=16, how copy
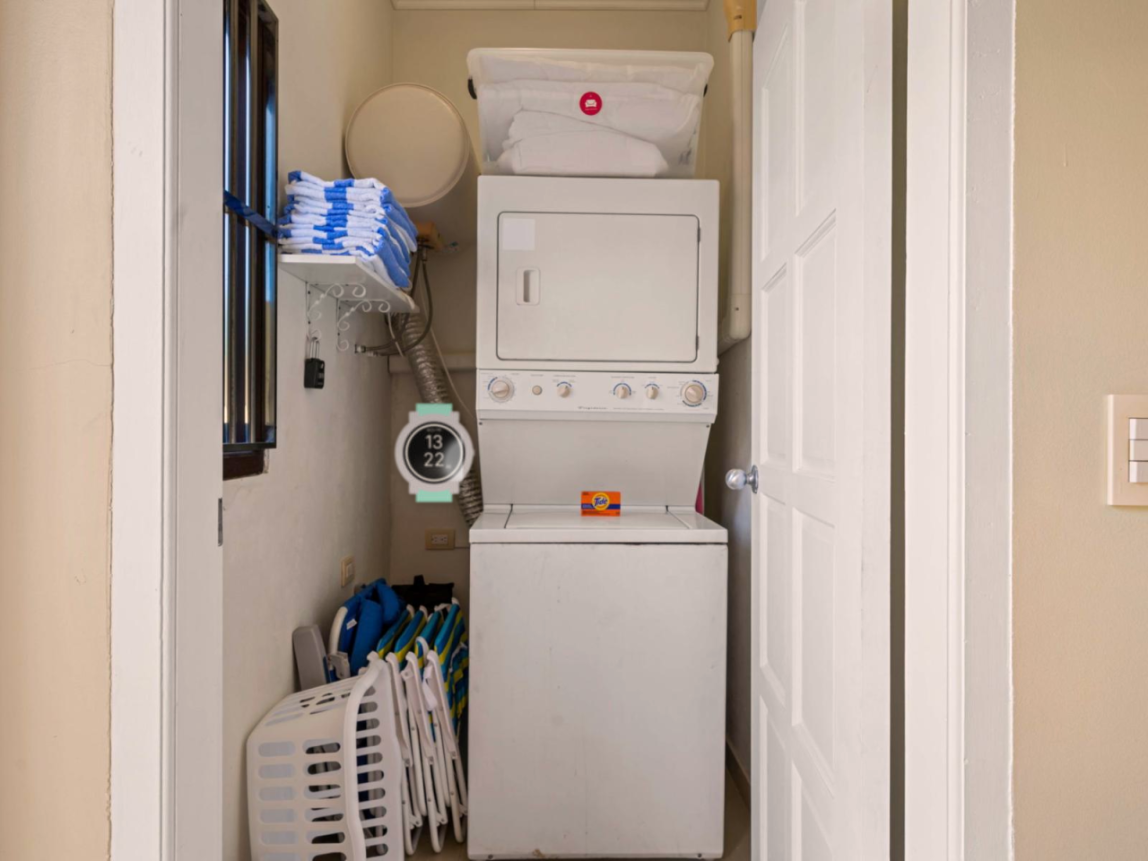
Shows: h=13 m=22
